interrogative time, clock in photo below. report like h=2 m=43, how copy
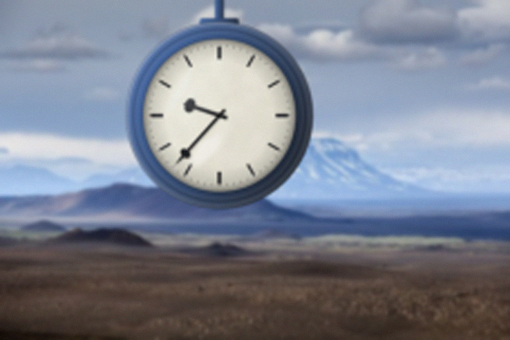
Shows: h=9 m=37
